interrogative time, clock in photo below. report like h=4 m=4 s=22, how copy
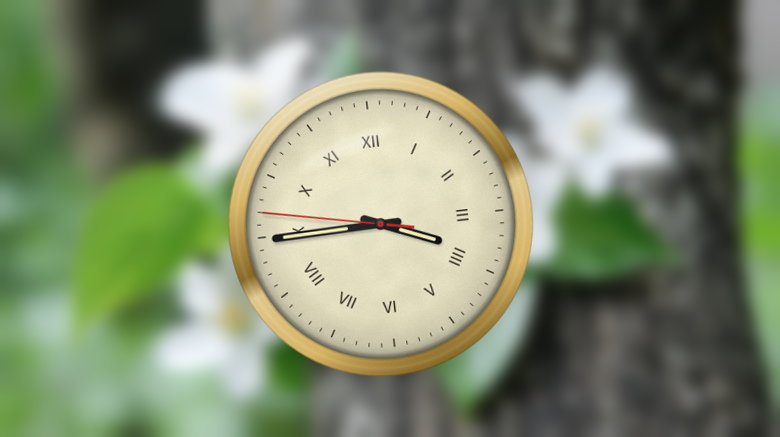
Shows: h=3 m=44 s=47
